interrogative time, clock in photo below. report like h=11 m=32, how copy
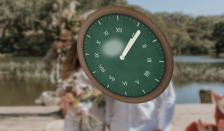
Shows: h=1 m=6
